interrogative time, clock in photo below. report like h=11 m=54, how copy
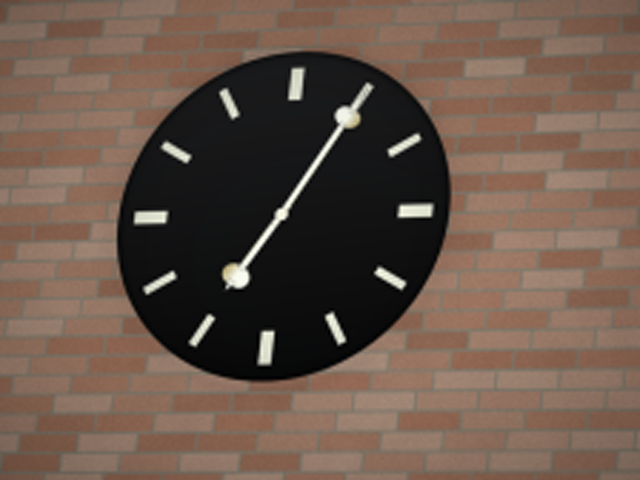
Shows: h=7 m=5
